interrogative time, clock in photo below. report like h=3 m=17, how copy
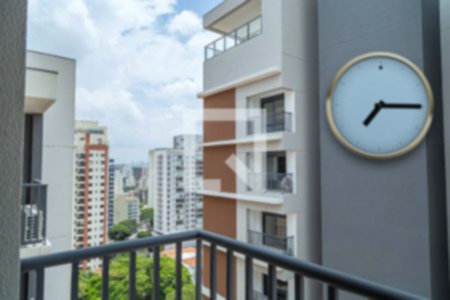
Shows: h=7 m=15
